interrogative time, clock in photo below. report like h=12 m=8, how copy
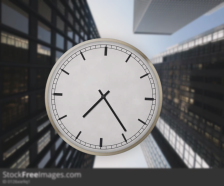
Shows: h=7 m=24
